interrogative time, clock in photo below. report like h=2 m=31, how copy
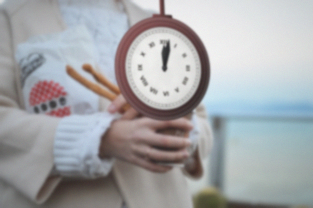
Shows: h=12 m=2
